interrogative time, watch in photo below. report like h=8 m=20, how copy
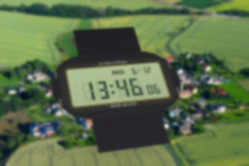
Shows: h=13 m=46
